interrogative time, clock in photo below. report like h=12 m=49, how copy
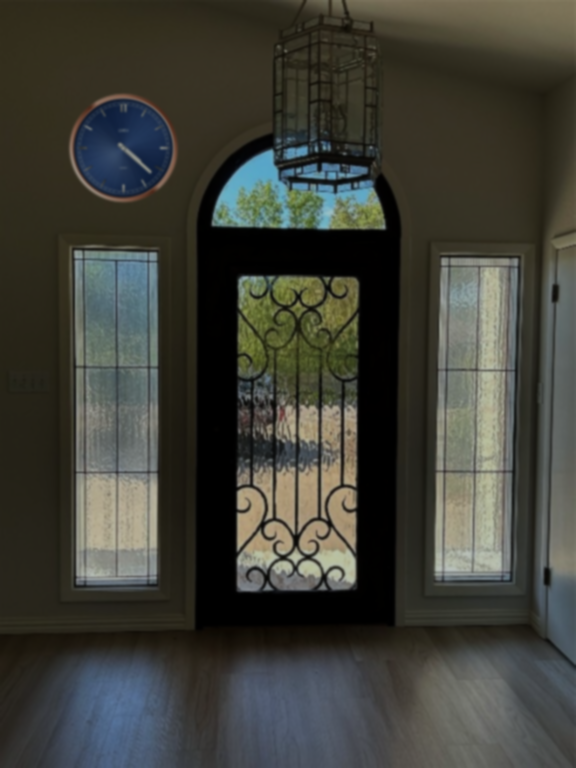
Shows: h=4 m=22
